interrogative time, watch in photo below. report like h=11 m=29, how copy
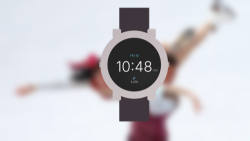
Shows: h=10 m=48
